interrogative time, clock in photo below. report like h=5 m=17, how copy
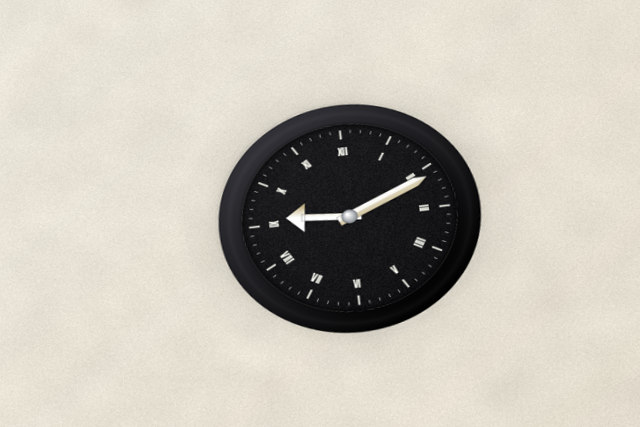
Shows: h=9 m=11
